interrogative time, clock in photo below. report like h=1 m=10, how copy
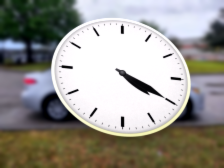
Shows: h=4 m=20
